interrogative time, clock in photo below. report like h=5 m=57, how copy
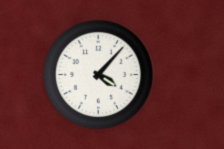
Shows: h=4 m=7
